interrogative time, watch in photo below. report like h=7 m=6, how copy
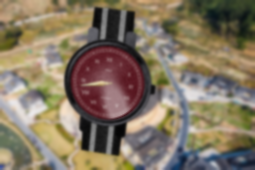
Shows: h=8 m=43
